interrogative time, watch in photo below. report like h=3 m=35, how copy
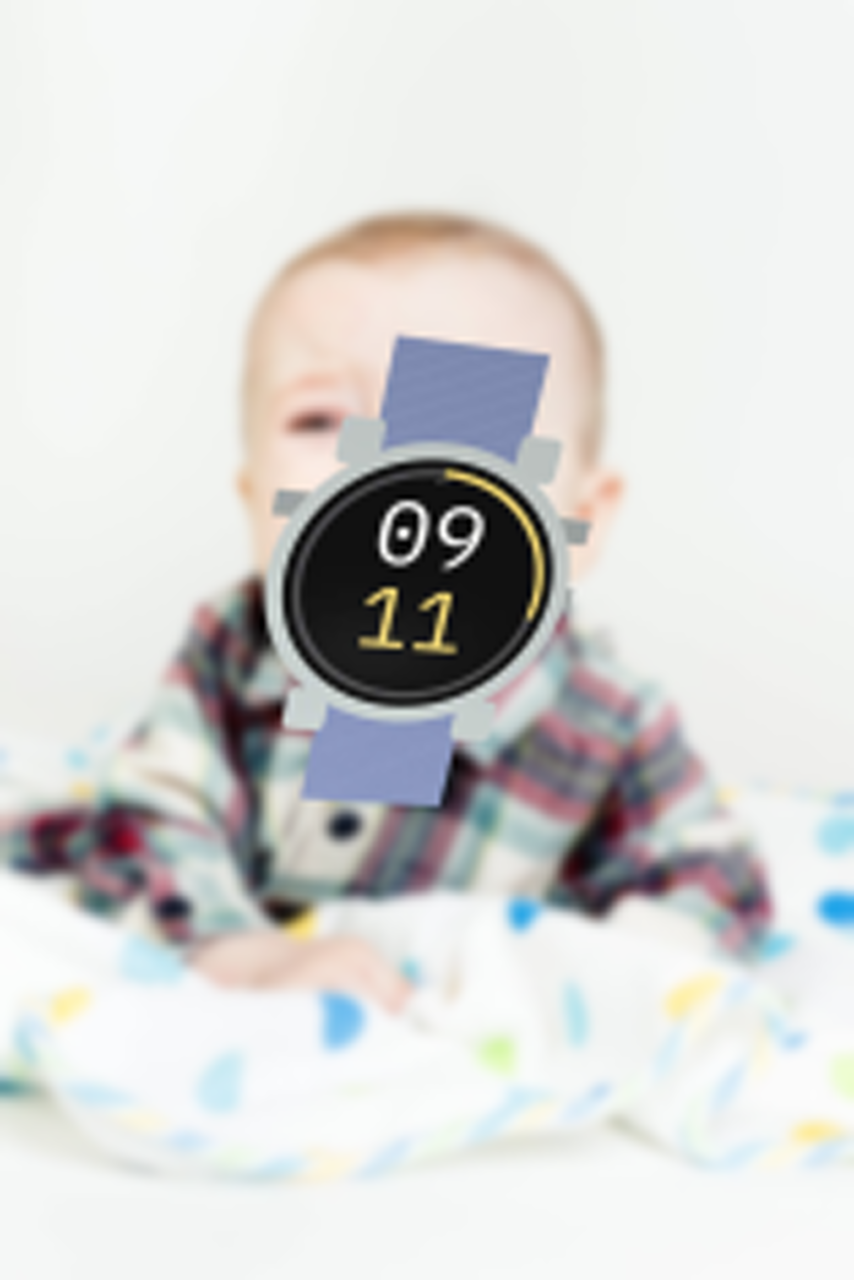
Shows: h=9 m=11
